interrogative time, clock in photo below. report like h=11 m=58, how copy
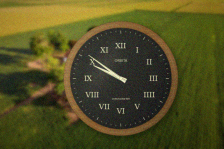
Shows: h=9 m=51
